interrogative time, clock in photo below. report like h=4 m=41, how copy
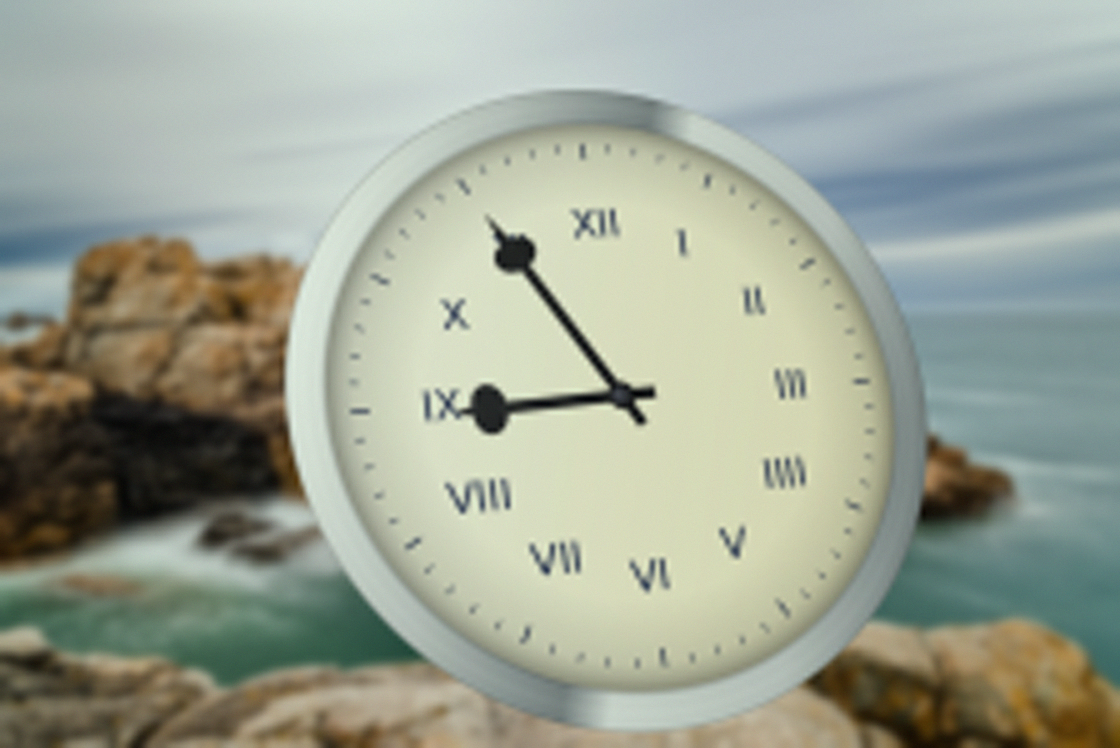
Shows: h=8 m=55
